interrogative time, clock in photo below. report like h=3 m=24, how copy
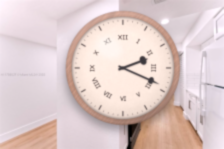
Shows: h=2 m=19
